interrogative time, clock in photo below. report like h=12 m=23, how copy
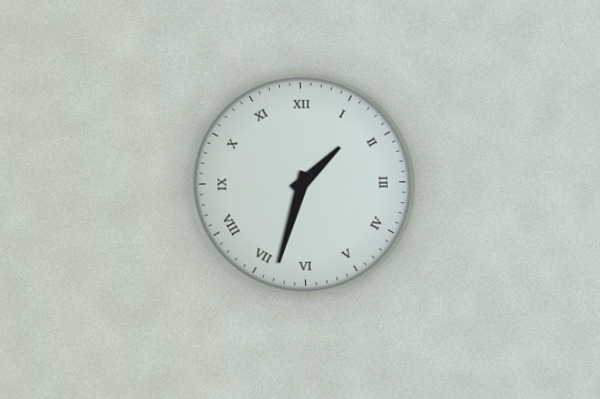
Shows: h=1 m=33
